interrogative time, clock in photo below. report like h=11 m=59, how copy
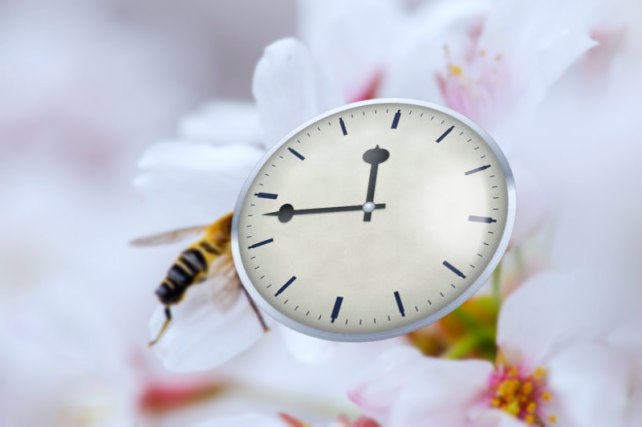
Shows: h=11 m=43
